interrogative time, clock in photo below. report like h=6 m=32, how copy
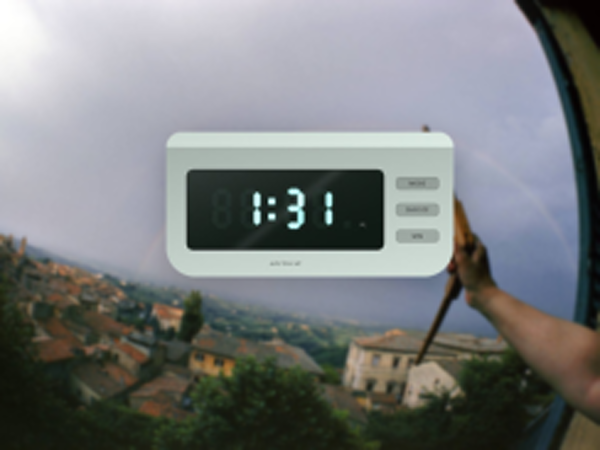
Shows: h=1 m=31
